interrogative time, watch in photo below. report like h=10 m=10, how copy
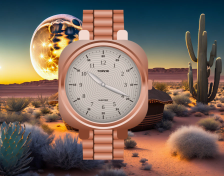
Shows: h=10 m=19
